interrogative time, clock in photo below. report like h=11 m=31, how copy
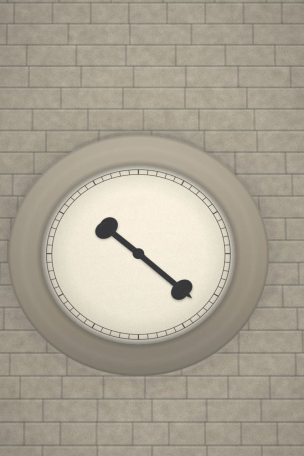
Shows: h=10 m=22
